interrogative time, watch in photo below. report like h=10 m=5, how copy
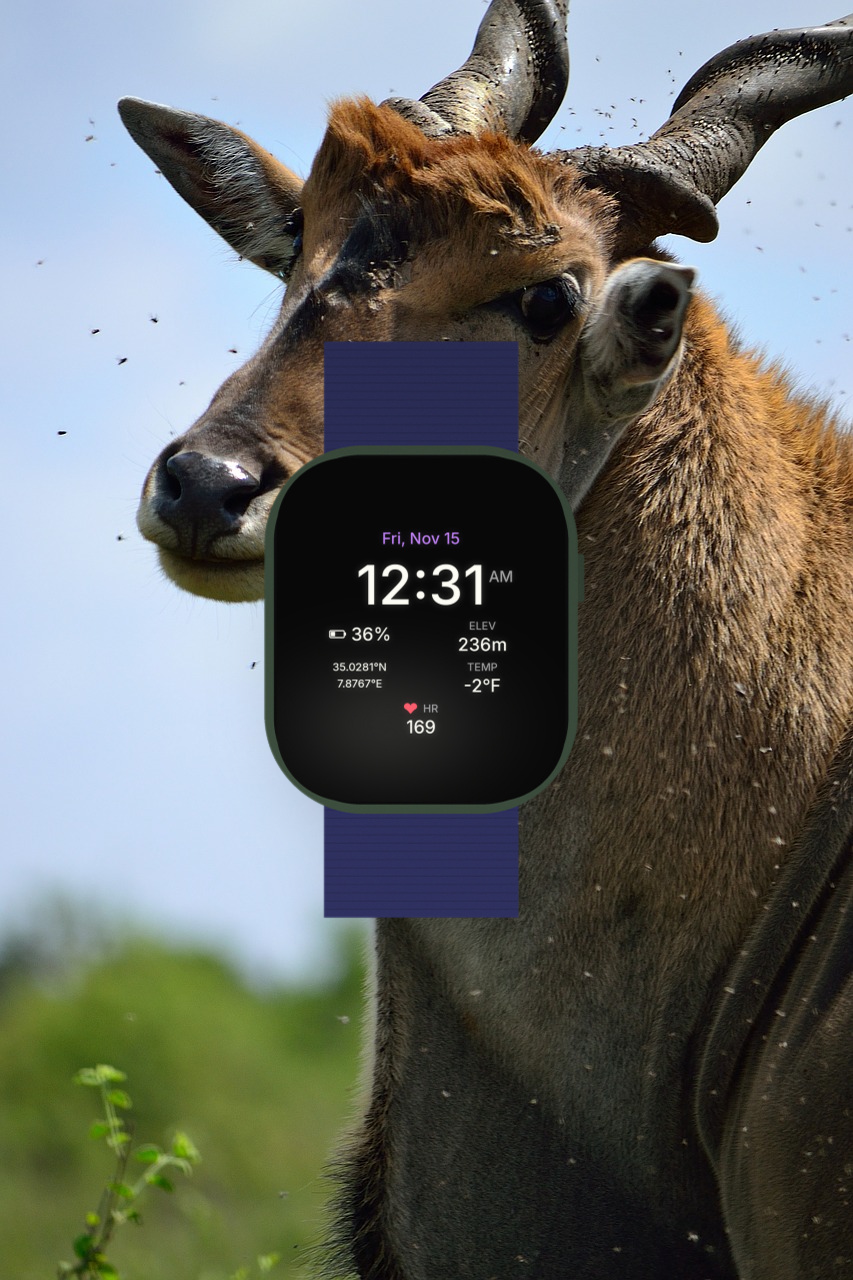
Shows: h=12 m=31
